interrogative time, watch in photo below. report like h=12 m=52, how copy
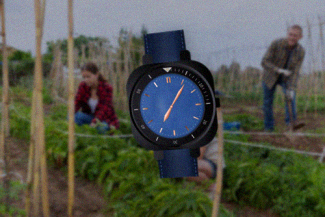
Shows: h=7 m=6
